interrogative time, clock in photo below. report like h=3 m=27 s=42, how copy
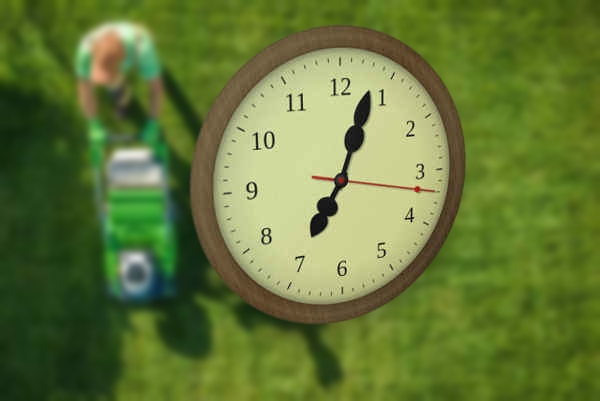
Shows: h=7 m=3 s=17
